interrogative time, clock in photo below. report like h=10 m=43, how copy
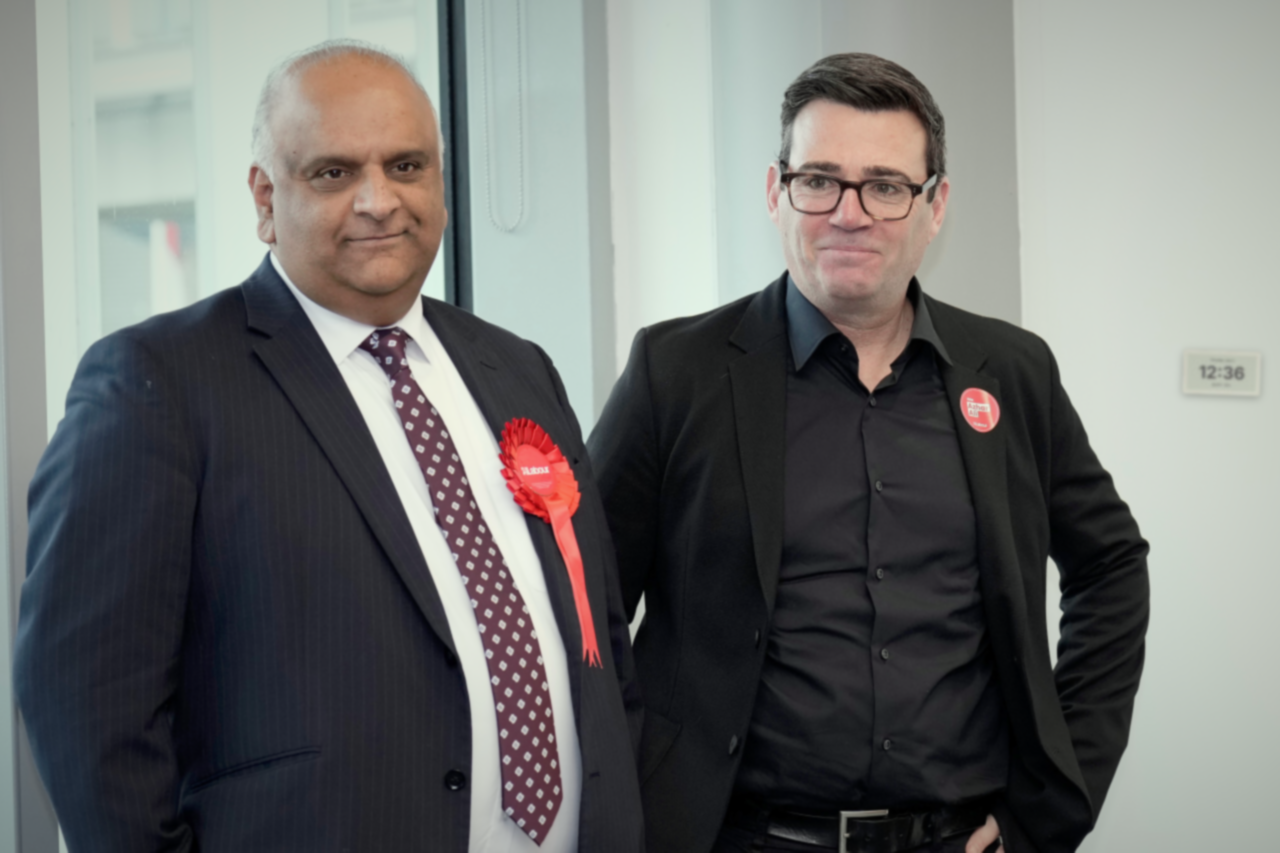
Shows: h=12 m=36
